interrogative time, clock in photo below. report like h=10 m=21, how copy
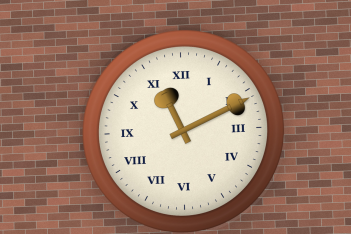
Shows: h=11 m=11
